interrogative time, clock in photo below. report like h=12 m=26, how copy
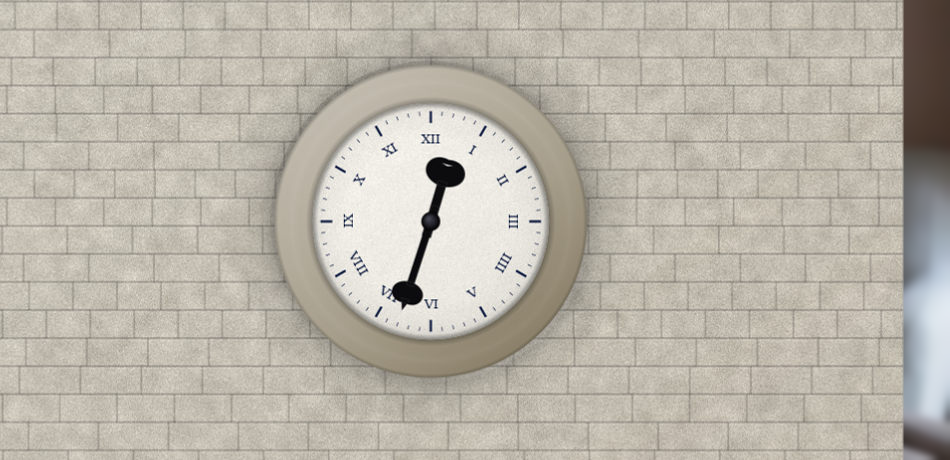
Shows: h=12 m=33
